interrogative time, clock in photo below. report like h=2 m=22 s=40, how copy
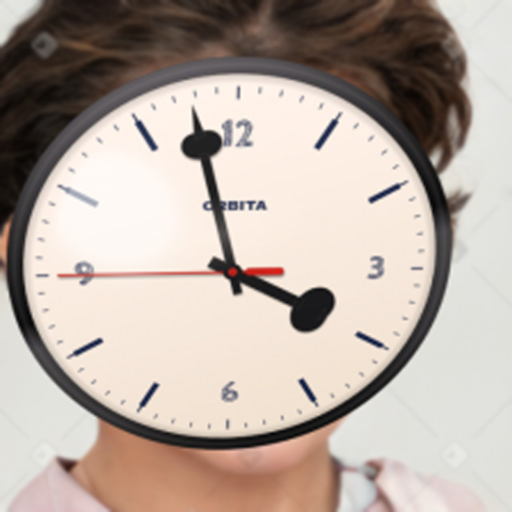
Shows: h=3 m=57 s=45
